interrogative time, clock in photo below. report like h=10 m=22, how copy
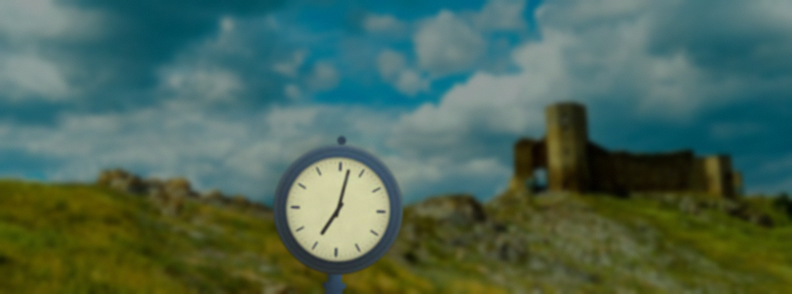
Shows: h=7 m=2
